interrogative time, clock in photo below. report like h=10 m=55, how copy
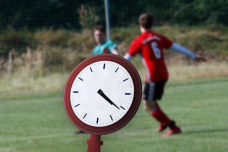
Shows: h=4 m=21
